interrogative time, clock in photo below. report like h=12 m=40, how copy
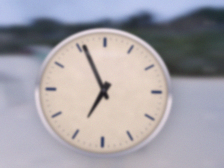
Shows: h=6 m=56
